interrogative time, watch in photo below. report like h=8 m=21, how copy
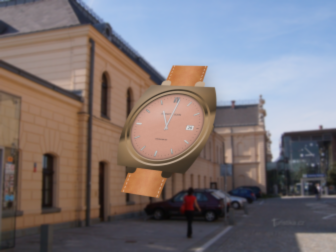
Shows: h=11 m=1
